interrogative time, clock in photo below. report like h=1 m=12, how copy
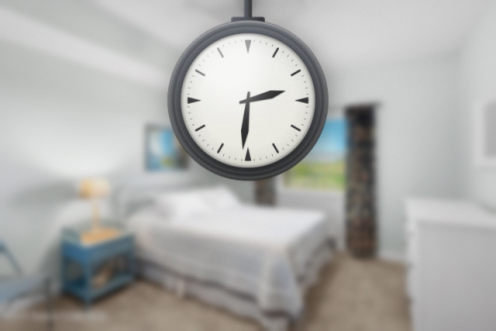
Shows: h=2 m=31
